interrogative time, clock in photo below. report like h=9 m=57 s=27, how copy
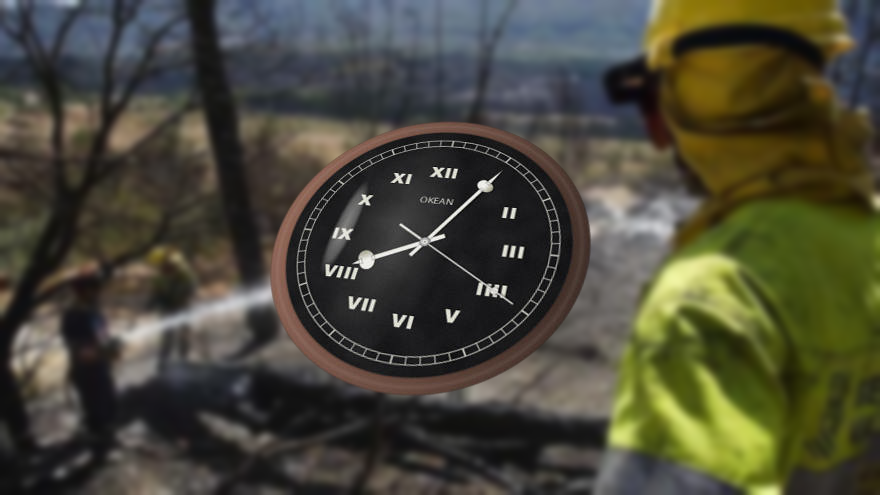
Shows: h=8 m=5 s=20
